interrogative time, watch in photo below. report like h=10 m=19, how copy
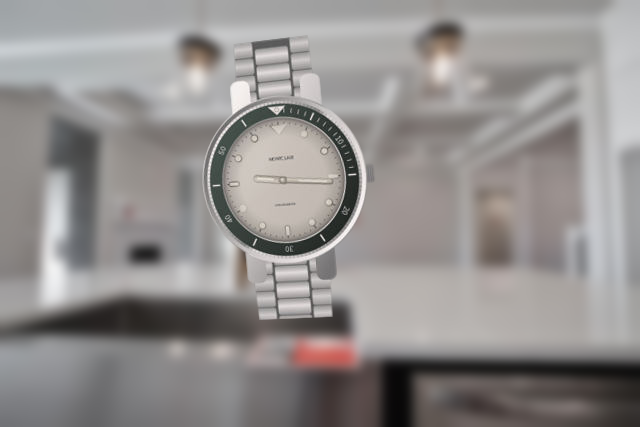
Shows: h=9 m=16
